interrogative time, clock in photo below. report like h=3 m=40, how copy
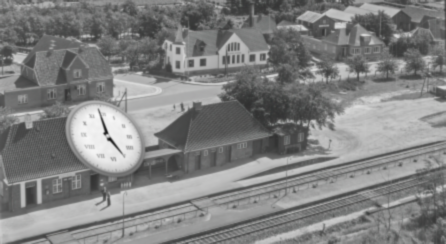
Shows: h=4 m=59
